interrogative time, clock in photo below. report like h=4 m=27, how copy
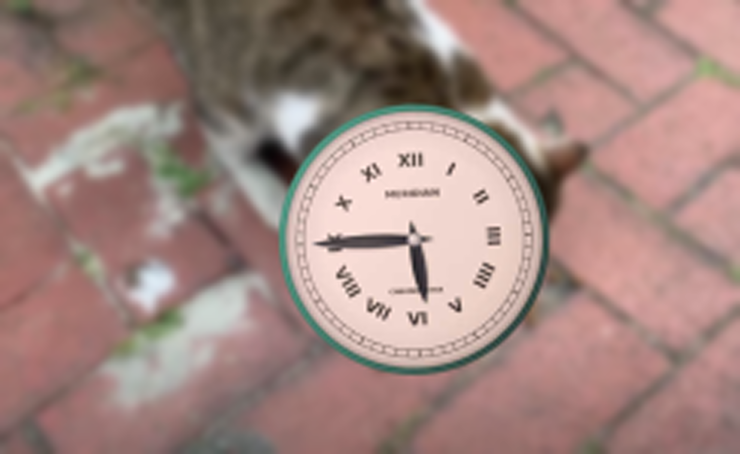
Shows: h=5 m=45
